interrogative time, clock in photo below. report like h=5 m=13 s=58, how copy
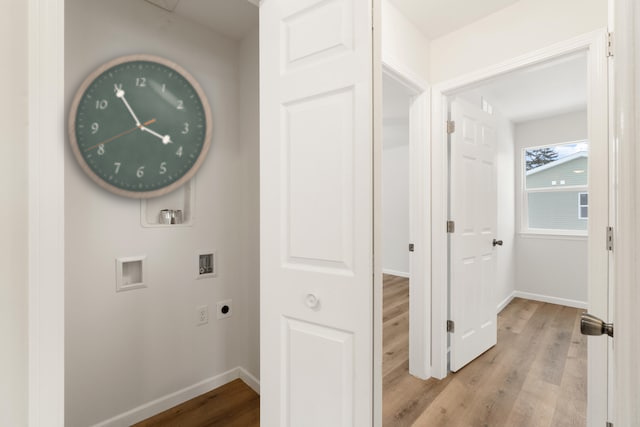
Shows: h=3 m=54 s=41
